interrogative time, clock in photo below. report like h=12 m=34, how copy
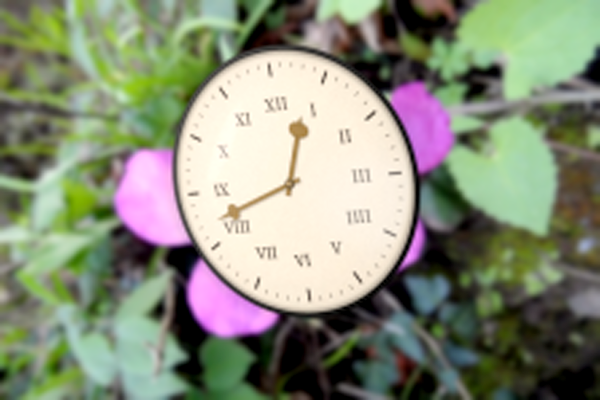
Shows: h=12 m=42
